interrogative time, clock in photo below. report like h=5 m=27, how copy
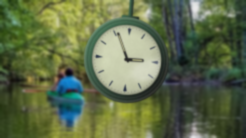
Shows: h=2 m=56
